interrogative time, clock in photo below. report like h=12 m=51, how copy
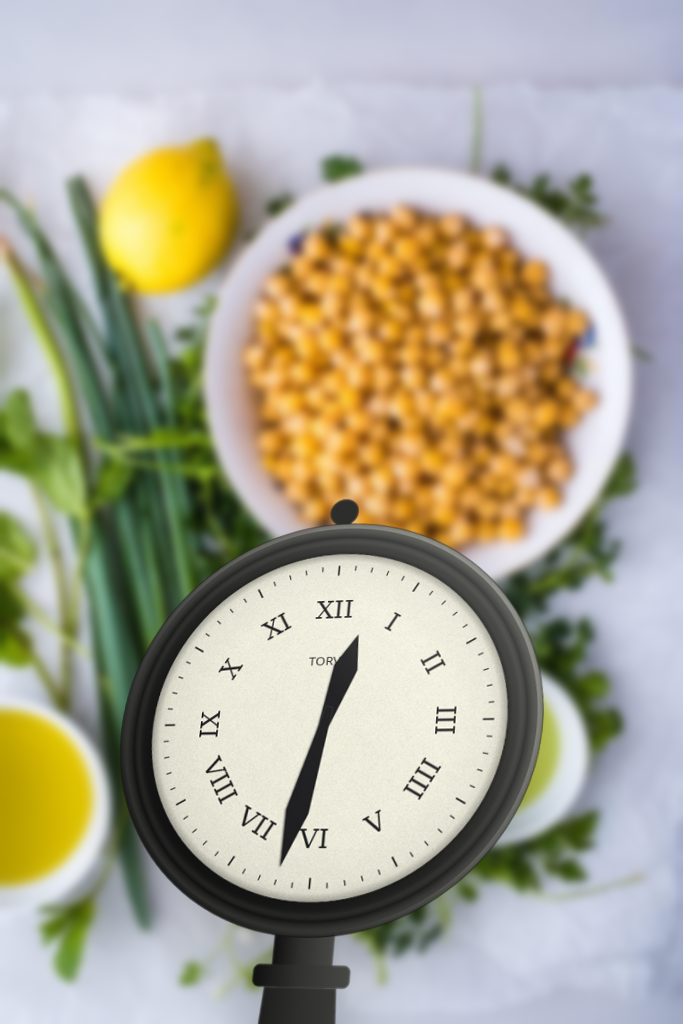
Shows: h=12 m=32
